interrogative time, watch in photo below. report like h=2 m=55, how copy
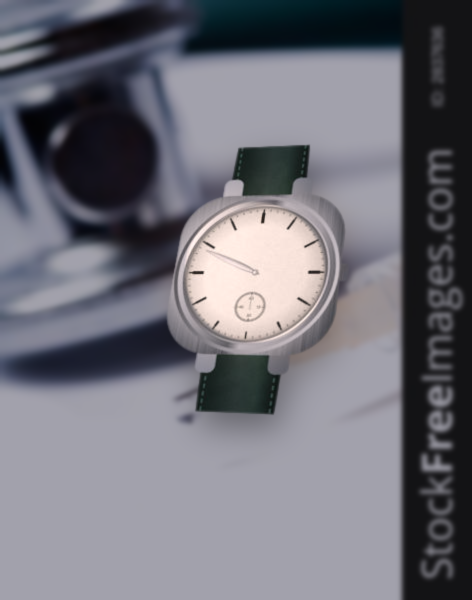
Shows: h=9 m=49
